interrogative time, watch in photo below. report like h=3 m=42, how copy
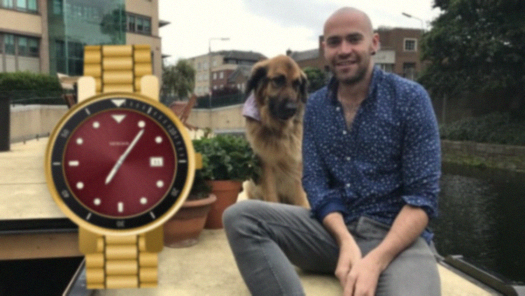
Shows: h=7 m=6
